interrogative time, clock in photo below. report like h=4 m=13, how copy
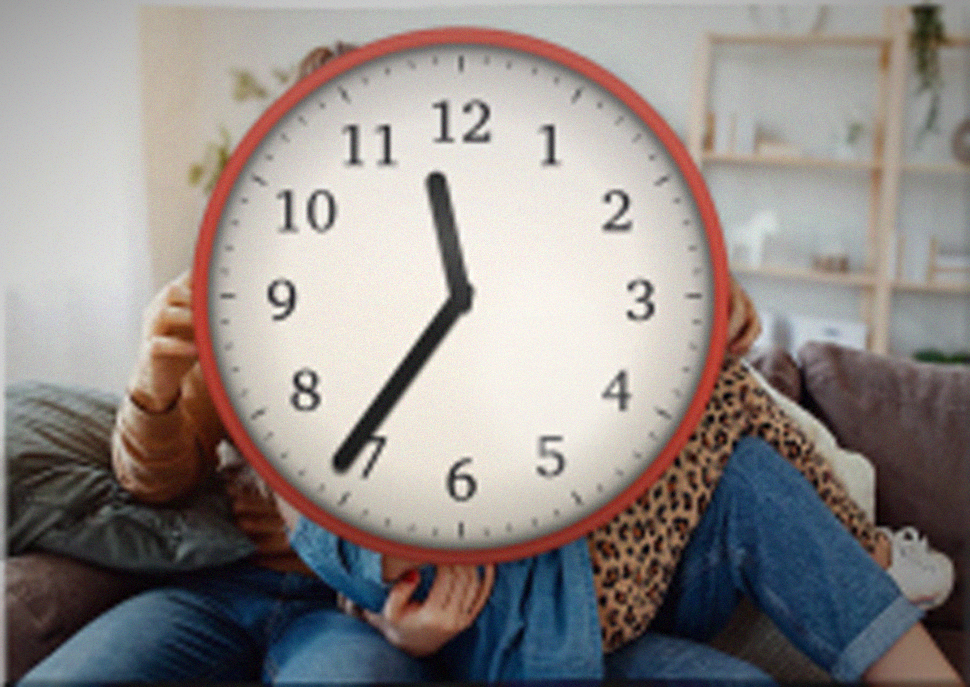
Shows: h=11 m=36
